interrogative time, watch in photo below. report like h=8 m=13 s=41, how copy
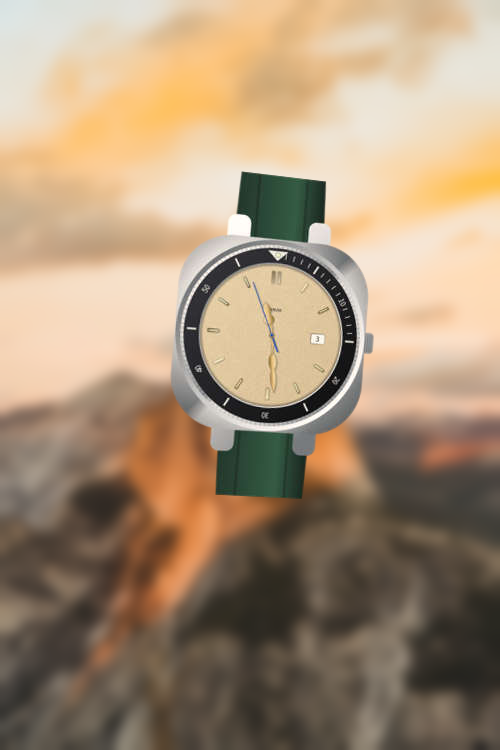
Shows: h=11 m=28 s=56
